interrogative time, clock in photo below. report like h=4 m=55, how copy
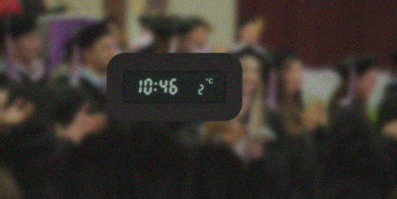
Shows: h=10 m=46
